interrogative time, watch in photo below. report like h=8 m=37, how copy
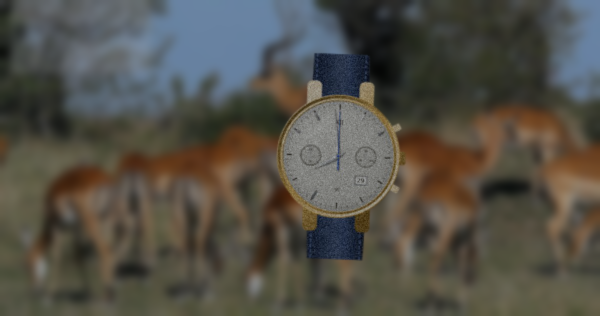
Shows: h=7 m=59
